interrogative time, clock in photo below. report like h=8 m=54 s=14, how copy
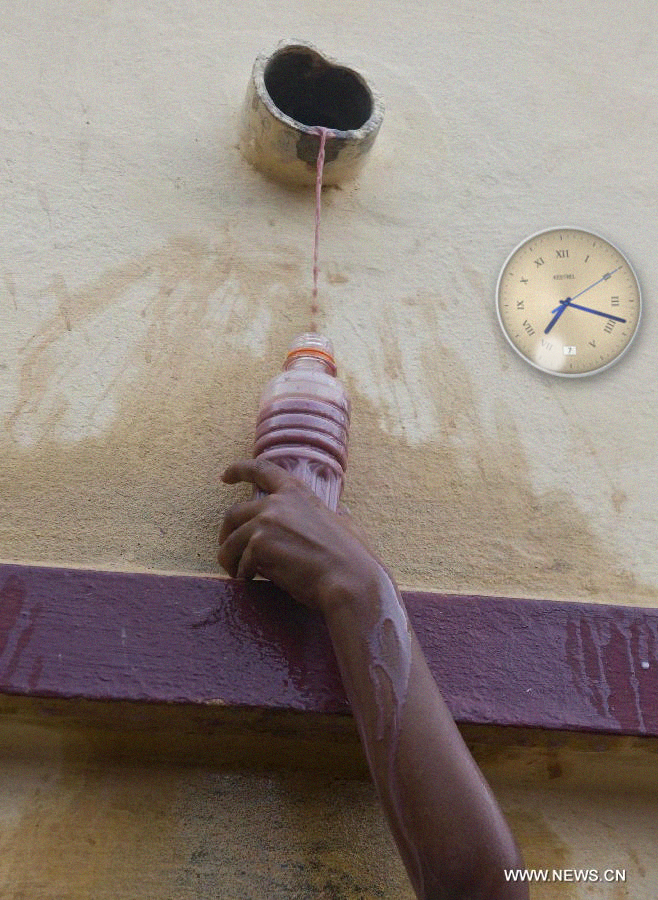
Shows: h=7 m=18 s=10
